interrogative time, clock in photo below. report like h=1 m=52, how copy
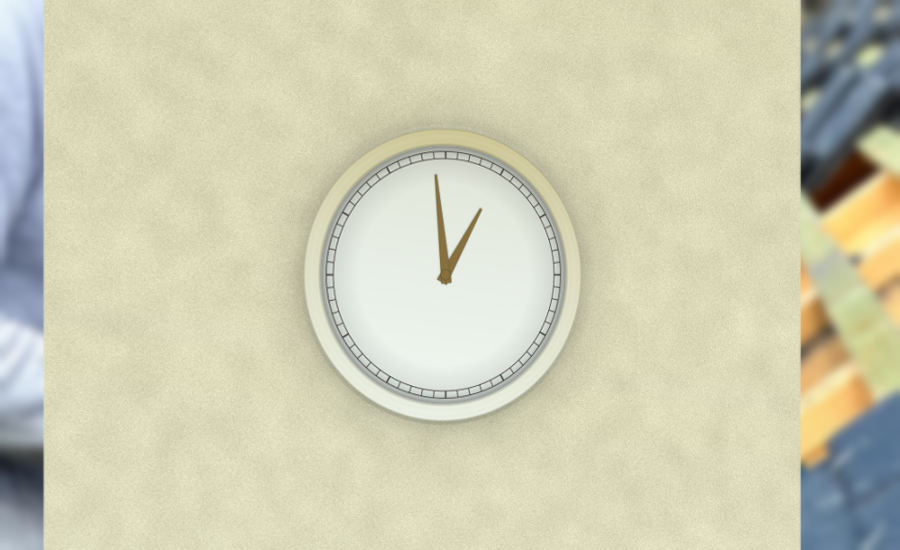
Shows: h=12 m=59
